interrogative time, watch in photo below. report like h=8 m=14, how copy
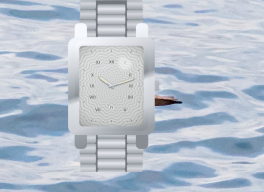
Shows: h=10 m=12
